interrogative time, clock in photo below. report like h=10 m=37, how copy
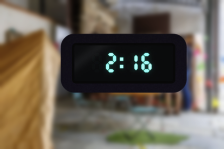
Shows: h=2 m=16
